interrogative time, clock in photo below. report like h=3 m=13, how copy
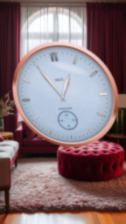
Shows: h=12 m=55
